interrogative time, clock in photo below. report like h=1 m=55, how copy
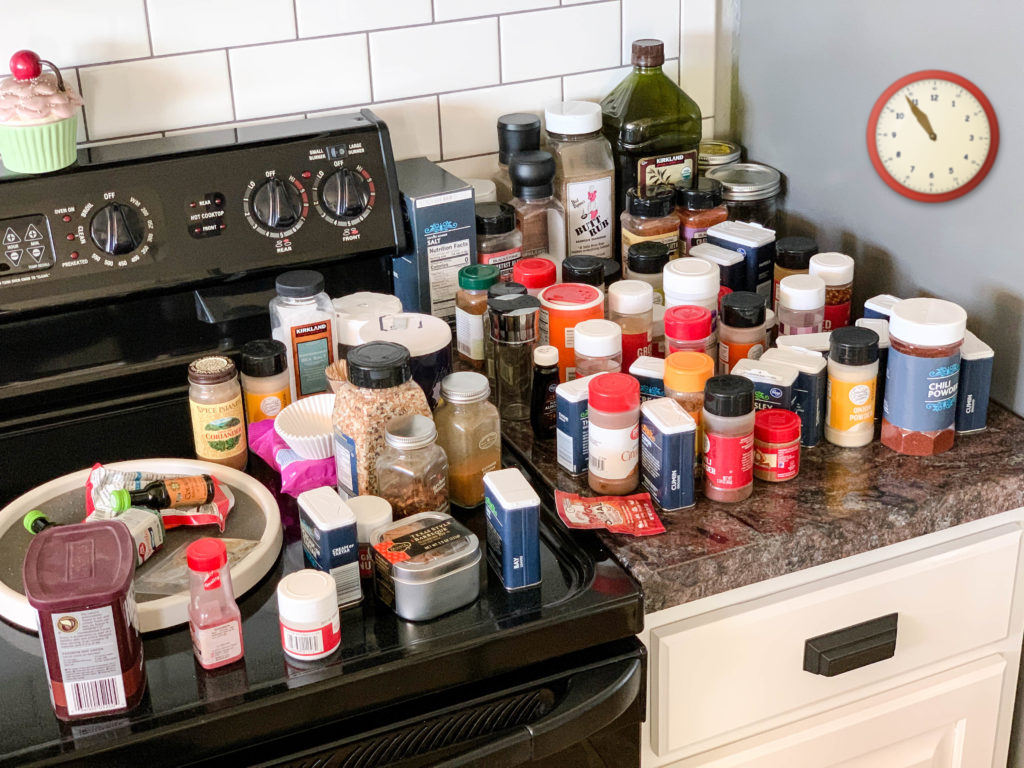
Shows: h=10 m=54
